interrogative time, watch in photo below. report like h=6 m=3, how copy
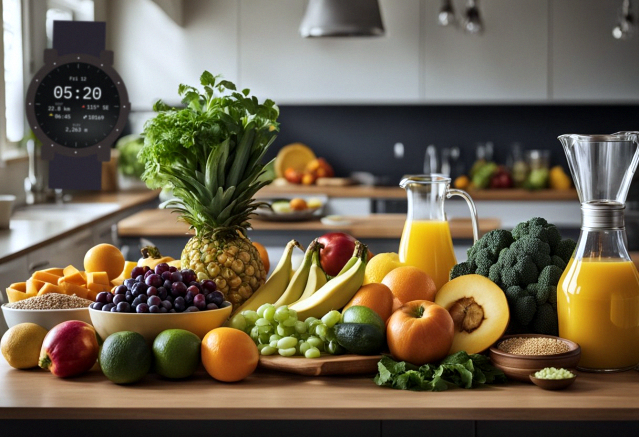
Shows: h=5 m=20
